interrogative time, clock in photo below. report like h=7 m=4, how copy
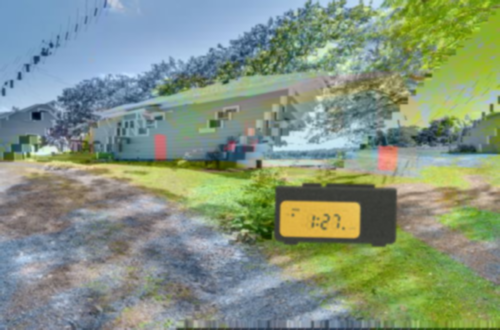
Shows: h=1 m=27
